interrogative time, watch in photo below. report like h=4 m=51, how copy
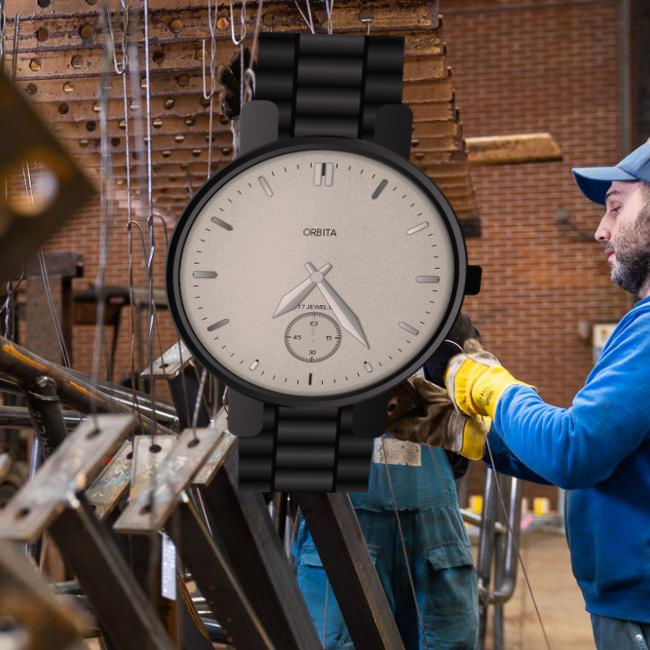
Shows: h=7 m=24
